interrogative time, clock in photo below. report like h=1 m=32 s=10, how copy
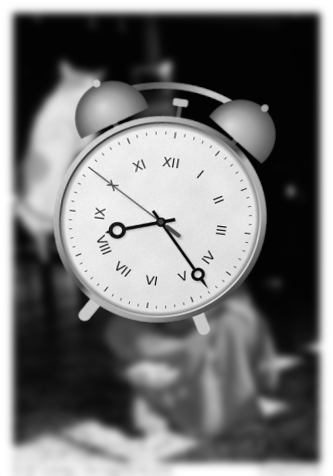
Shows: h=8 m=22 s=50
